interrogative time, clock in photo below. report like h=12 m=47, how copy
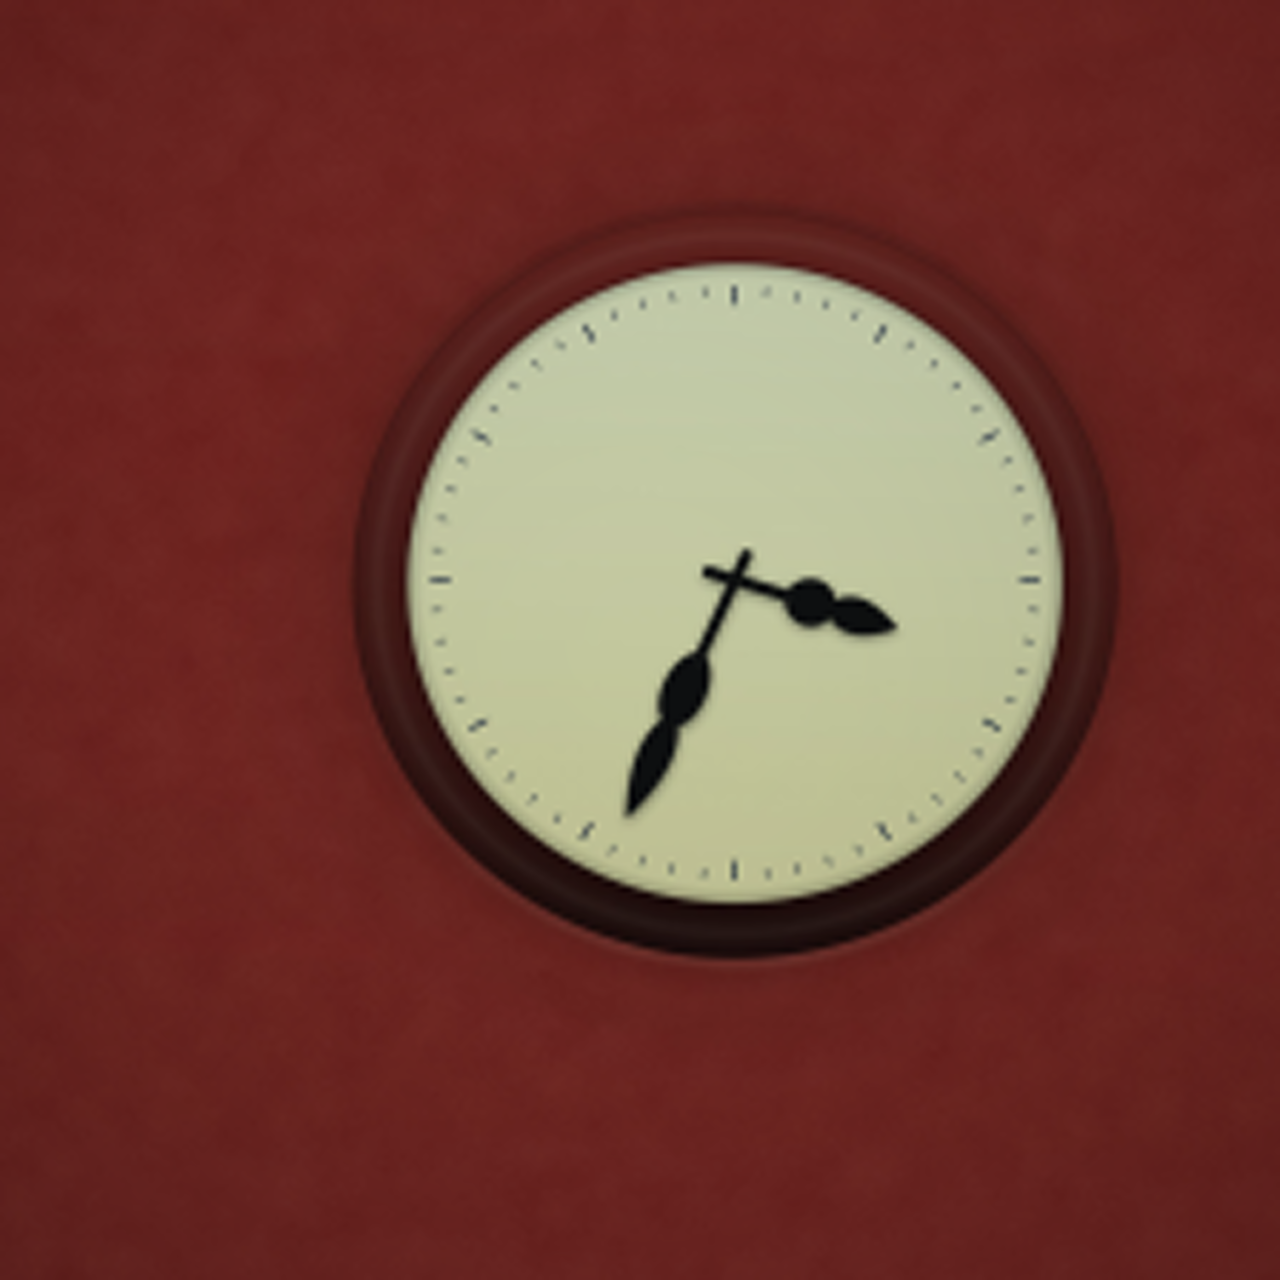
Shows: h=3 m=34
